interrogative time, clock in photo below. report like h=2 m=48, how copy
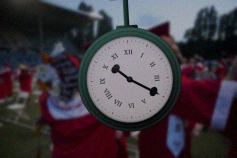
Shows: h=10 m=20
